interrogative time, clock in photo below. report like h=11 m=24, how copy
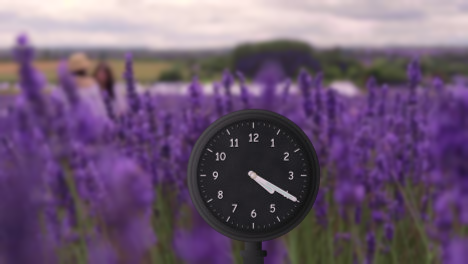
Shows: h=4 m=20
